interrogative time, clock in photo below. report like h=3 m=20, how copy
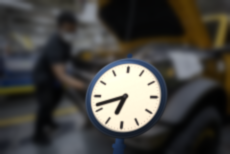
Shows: h=6 m=42
